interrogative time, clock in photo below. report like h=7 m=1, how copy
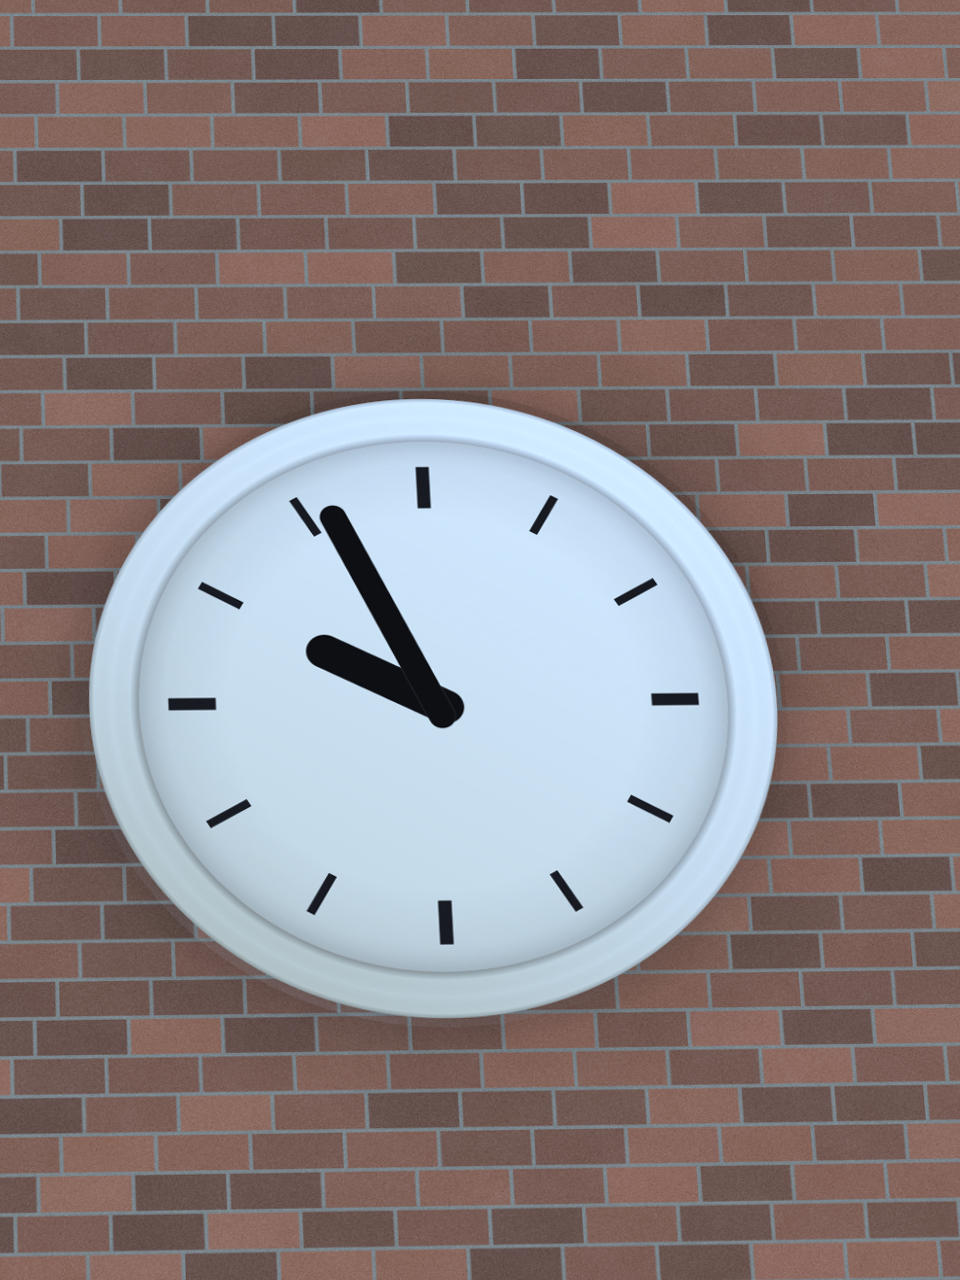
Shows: h=9 m=56
